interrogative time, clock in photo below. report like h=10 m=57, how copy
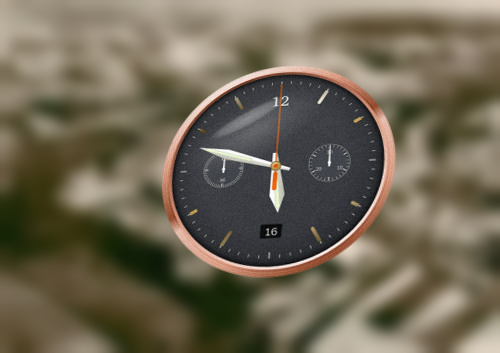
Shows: h=5 m=48
